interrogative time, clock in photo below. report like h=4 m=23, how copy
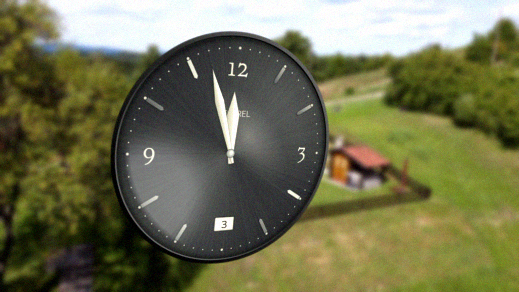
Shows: h=11 m=57
